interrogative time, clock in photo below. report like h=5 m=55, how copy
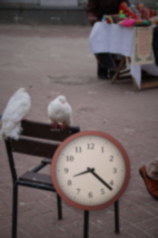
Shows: h=8 m=22
